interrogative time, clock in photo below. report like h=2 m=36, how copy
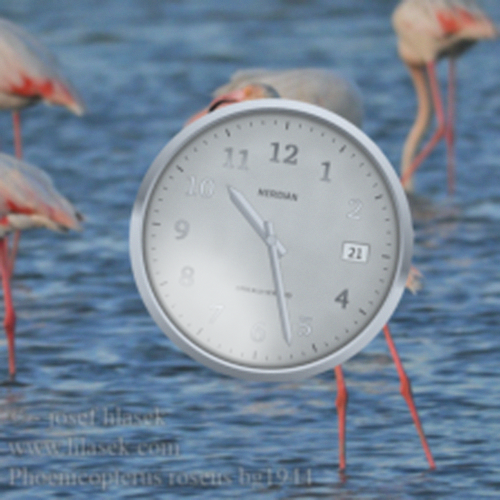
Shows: h=10 m=27
